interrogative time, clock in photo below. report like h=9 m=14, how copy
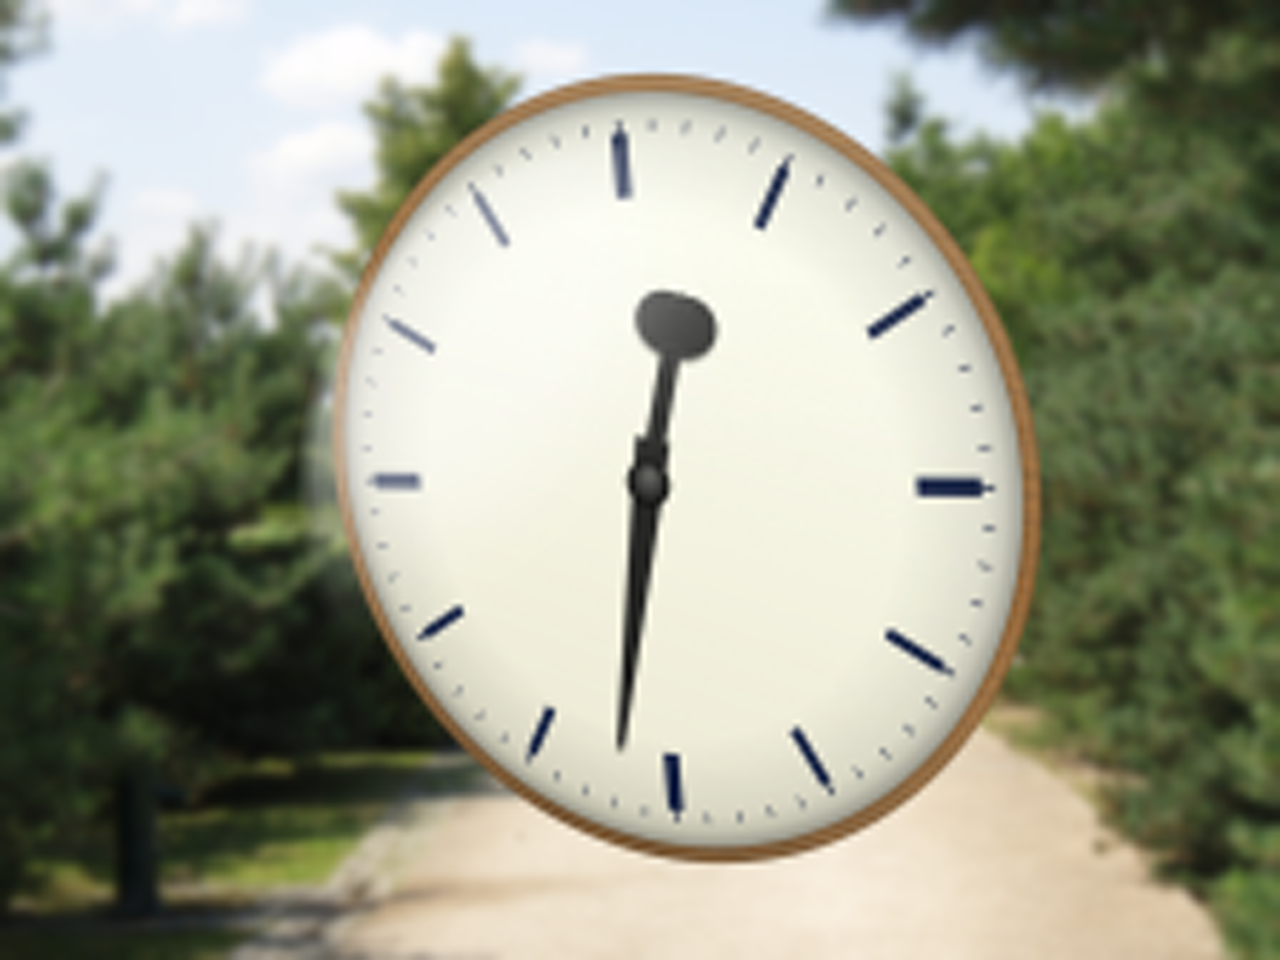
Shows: h=12 m=32
